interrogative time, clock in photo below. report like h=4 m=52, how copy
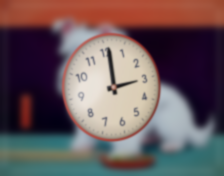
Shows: h=3 m=1
